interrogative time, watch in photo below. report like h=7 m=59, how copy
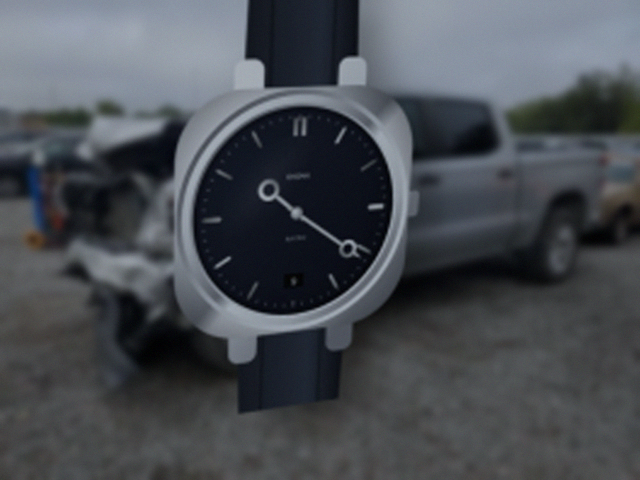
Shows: h=10 m=21
